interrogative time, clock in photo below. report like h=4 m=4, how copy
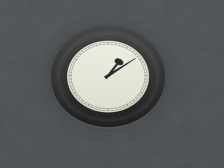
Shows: h=1 m=9
